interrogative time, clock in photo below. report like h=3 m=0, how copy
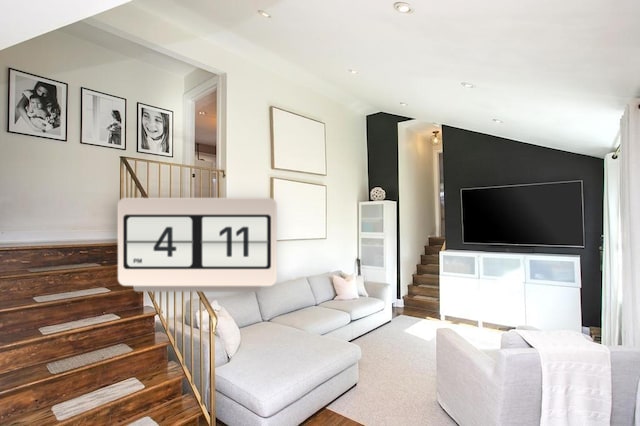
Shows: h=4 m=11
